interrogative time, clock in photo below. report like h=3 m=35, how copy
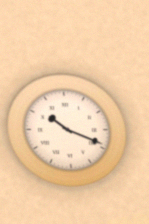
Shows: h=10 m=19
